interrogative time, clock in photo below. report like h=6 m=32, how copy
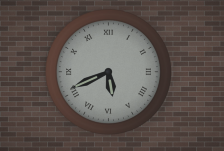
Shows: h=5 m=41
